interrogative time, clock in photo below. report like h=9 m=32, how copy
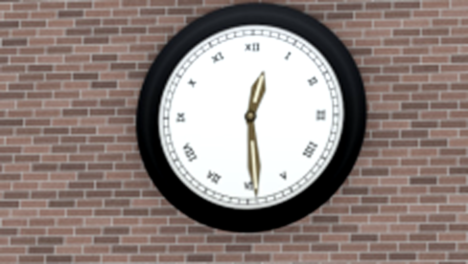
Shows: h=12 m=29
